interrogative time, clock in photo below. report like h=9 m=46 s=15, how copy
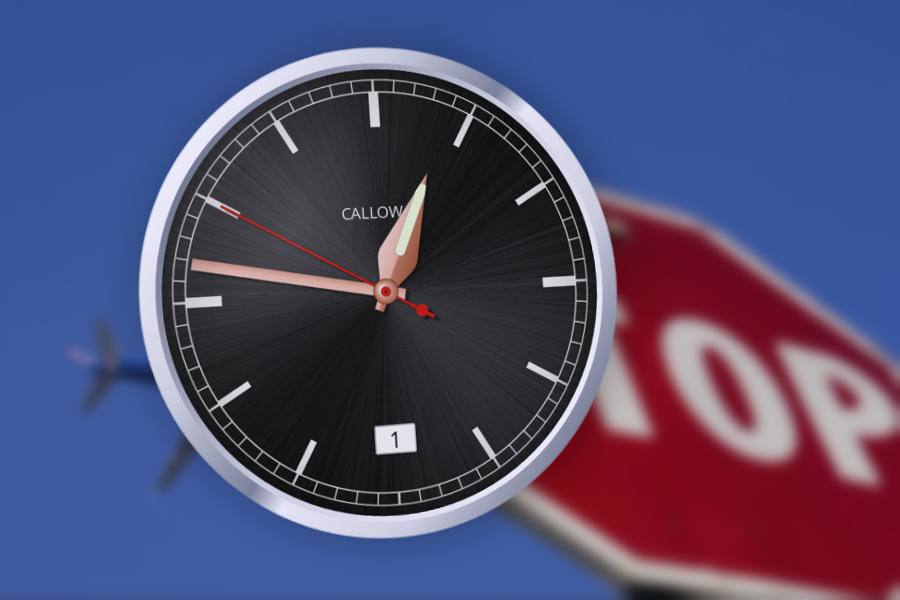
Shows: h=12 m=46 s=50
